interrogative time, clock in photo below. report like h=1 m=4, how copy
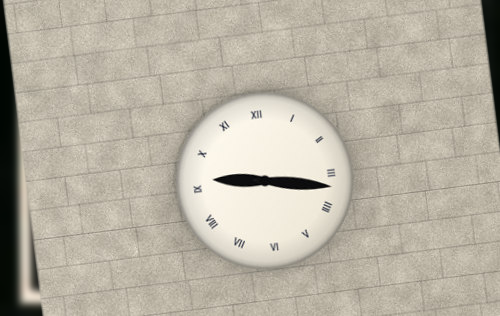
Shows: h=9 m=17
